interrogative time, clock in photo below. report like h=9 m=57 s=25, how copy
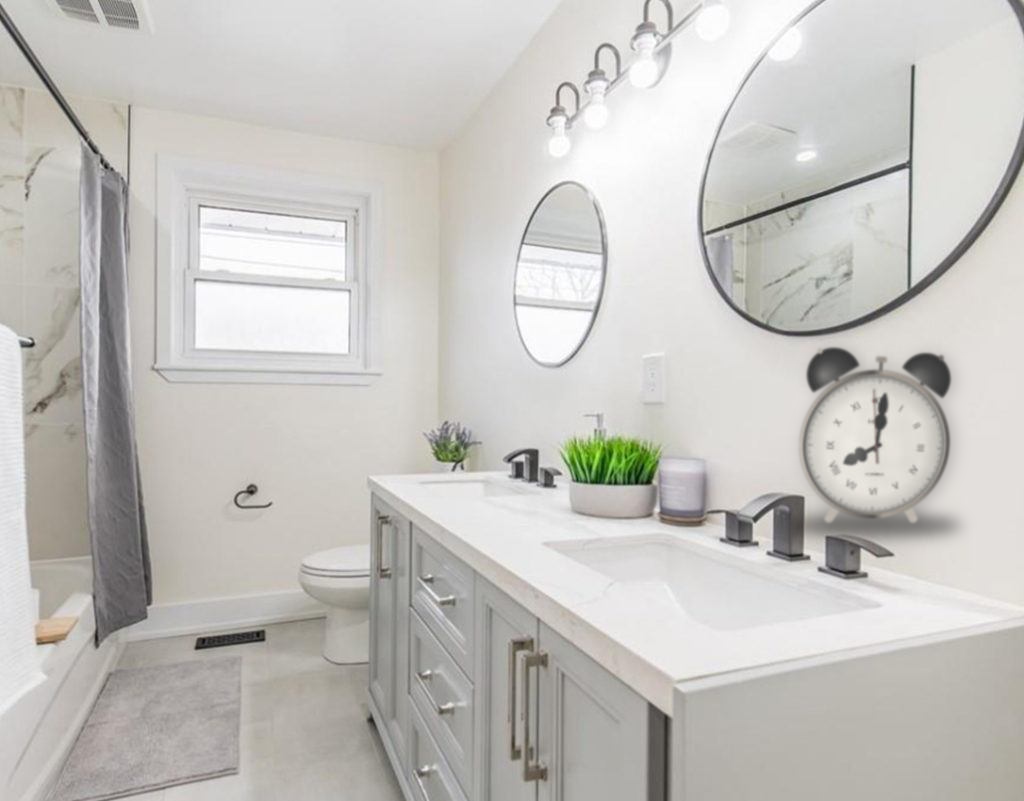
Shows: h=8 m=0 s=59
